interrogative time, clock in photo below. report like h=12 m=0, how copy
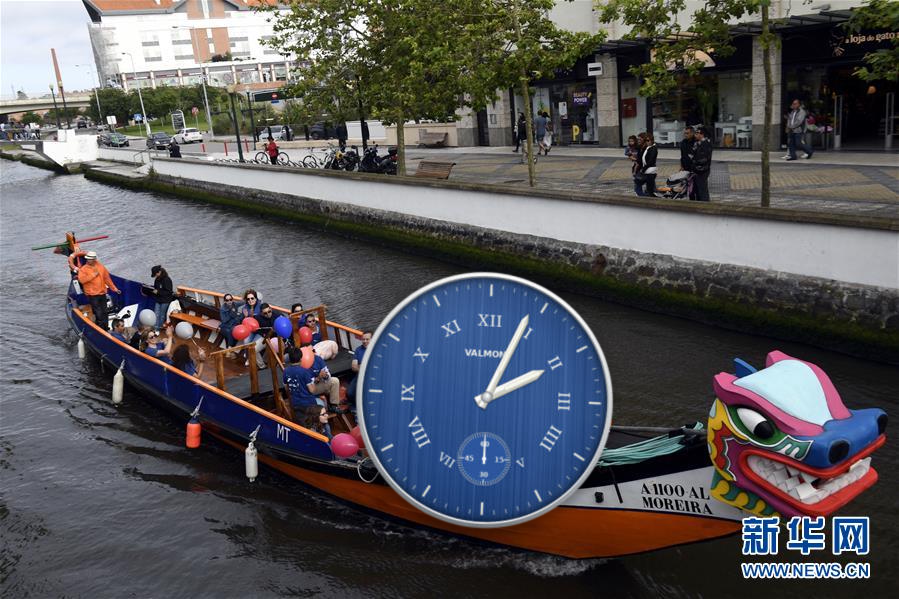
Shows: h=2 m=4
